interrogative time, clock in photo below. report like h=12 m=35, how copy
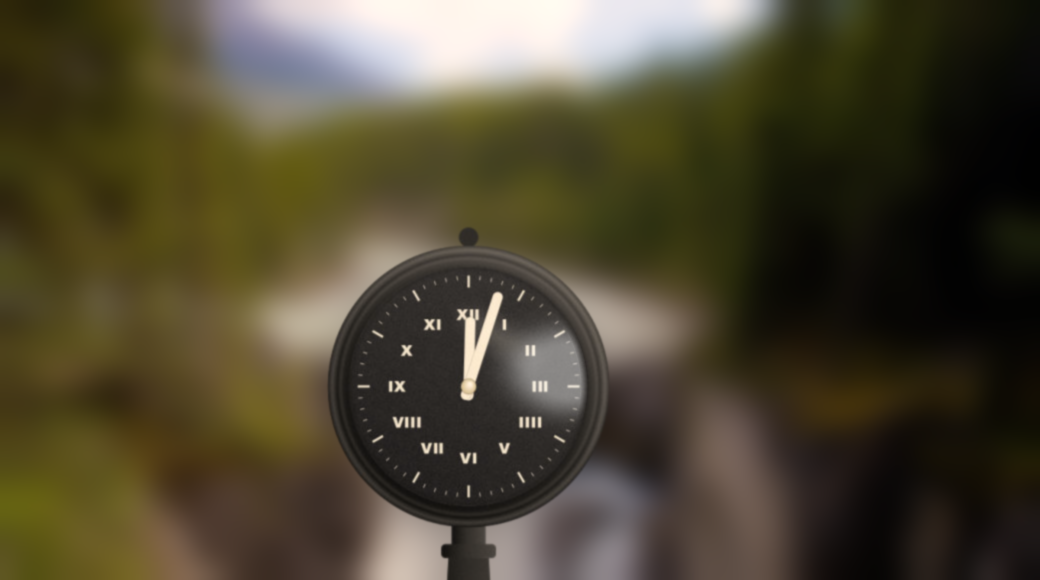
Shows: h=12 m=3
